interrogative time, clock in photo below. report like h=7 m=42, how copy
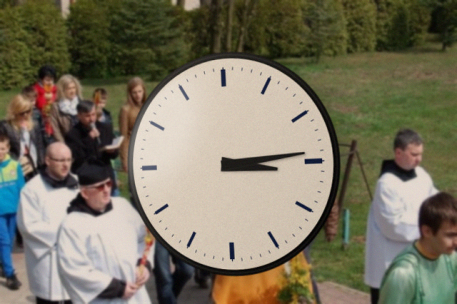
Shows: h=3 m=14
